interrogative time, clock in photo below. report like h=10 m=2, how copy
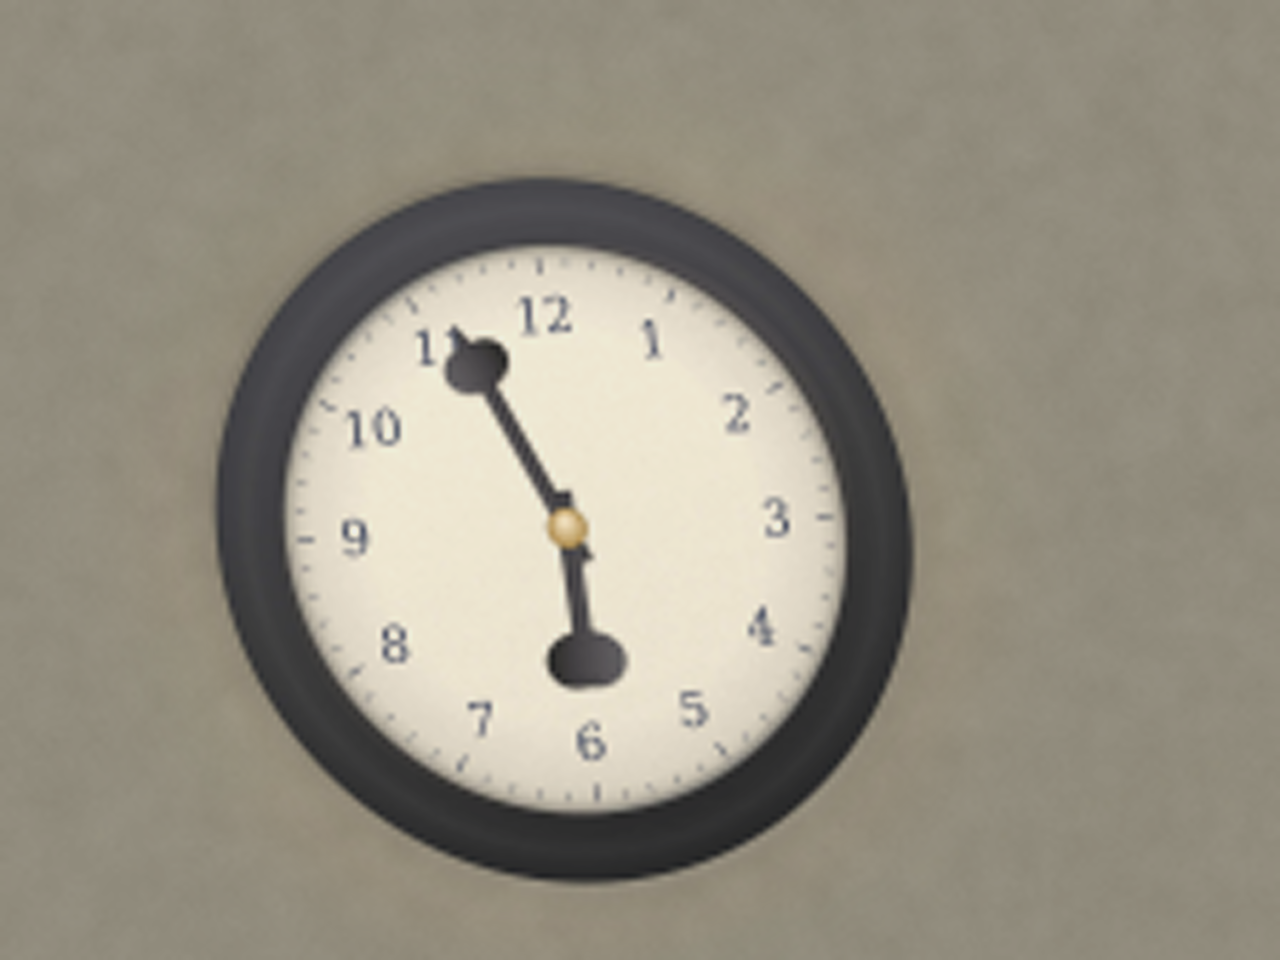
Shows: h=5 m=56
